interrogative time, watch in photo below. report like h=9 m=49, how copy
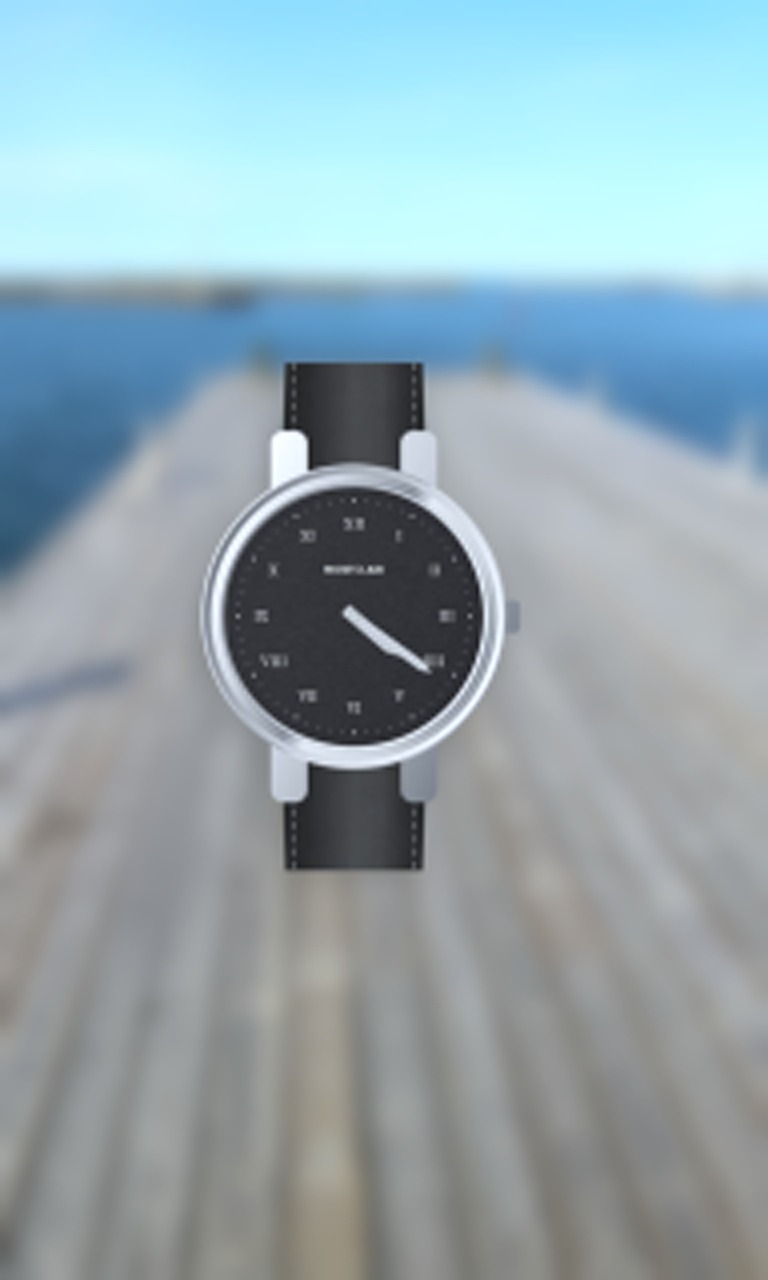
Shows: h=4 m=21
